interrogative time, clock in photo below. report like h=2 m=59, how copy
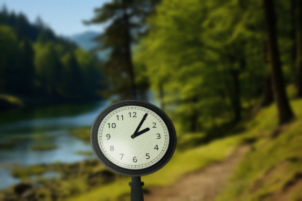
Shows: h=2 m=5
